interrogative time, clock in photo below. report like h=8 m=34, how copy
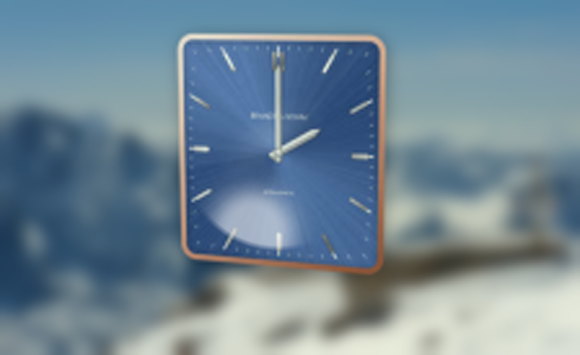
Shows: h=2 m=0
